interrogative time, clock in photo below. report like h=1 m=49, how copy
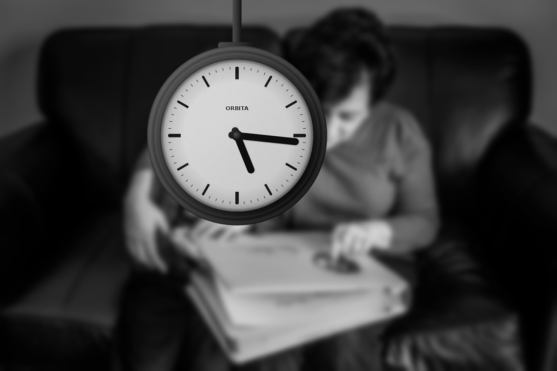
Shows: h=5 m=16
